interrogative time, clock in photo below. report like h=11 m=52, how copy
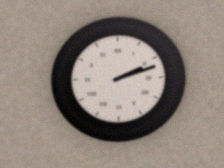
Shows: h=2 m=12
